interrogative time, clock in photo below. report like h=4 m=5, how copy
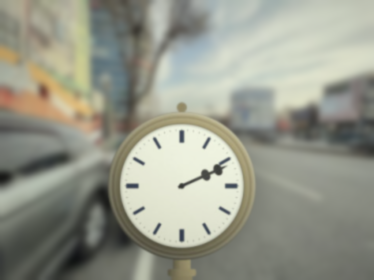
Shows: h=2 m=11
